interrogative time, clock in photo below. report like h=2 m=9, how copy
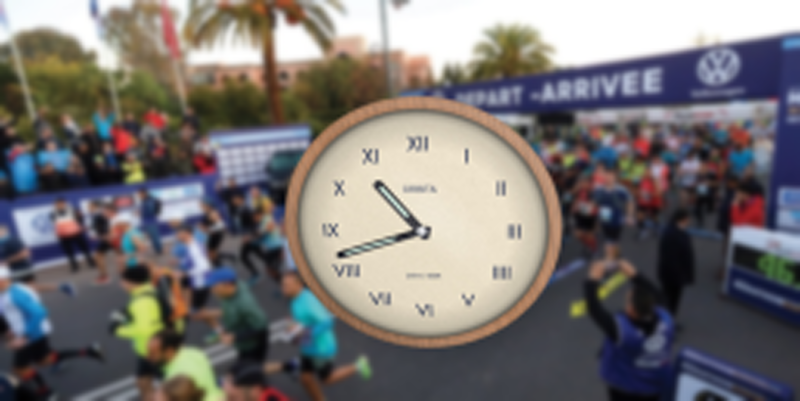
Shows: h=10 m=42
